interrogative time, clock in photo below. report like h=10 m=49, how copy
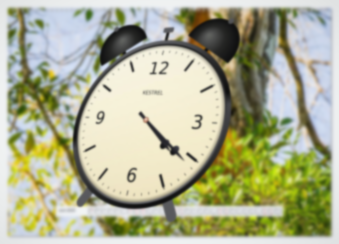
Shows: h=4 m=21
